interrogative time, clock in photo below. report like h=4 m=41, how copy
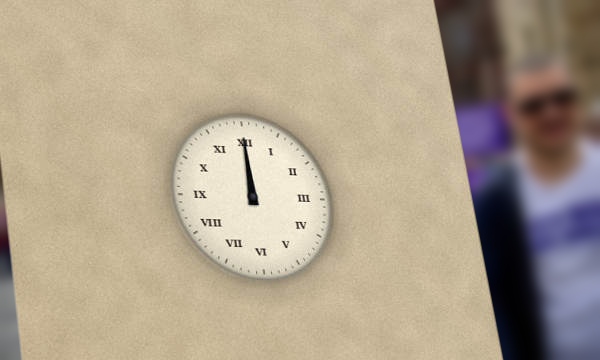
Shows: h=12 m=0
